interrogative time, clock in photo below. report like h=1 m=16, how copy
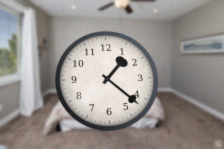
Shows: h=1 m=22
